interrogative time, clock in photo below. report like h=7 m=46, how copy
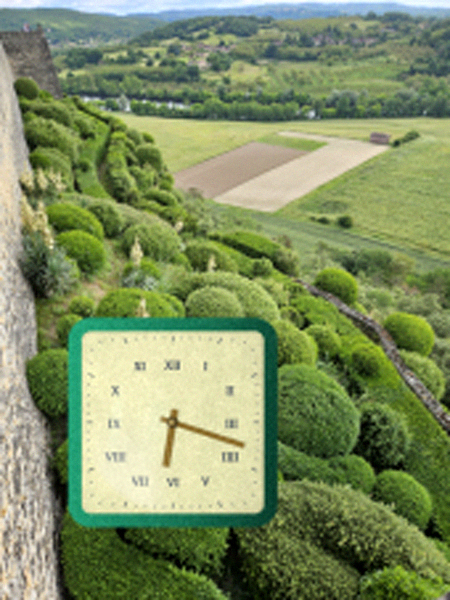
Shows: h=6 m=18
